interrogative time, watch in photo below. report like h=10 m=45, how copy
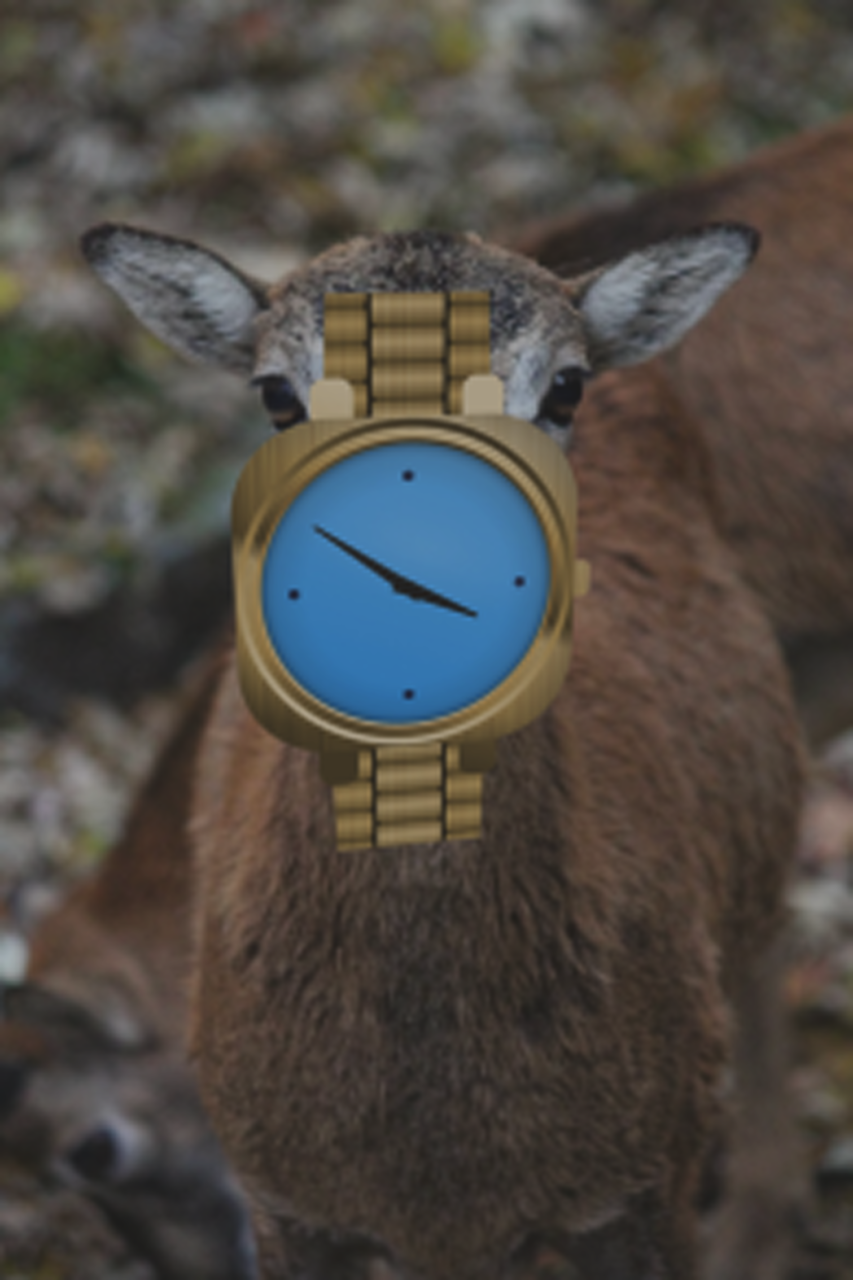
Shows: h=3 m=51
